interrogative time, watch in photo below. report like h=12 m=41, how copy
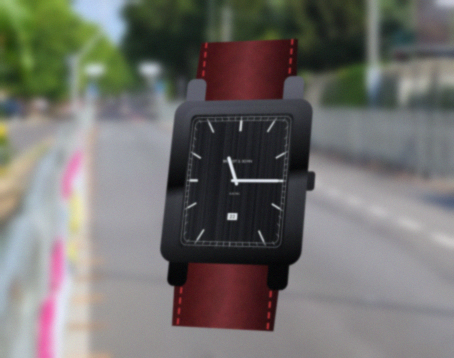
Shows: h=11 m=15
